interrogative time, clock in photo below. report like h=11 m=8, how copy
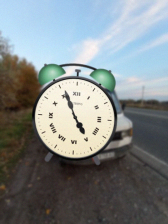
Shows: h=4 m=56
